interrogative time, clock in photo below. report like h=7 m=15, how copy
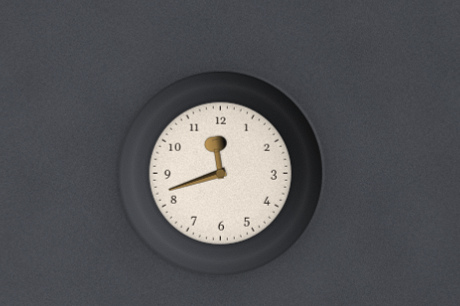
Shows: h=11 m=42
